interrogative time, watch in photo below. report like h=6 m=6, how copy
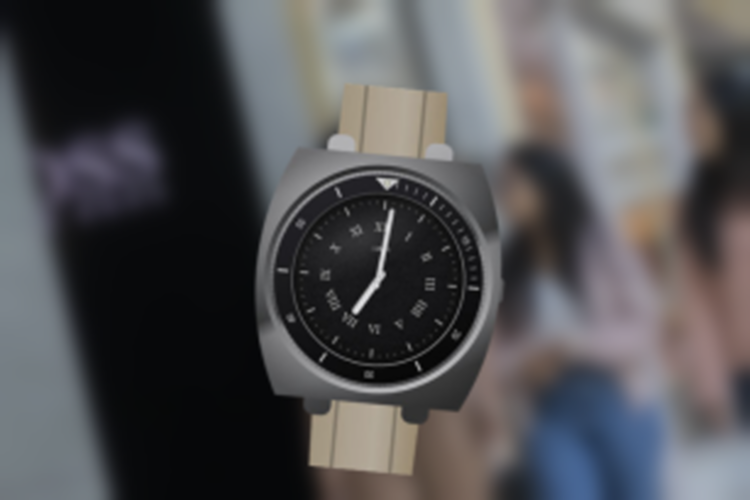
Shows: h=7 m=1
